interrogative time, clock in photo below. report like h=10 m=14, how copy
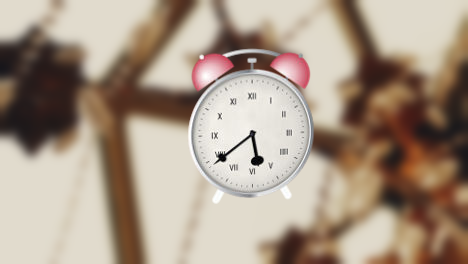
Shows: h=5 m=39
